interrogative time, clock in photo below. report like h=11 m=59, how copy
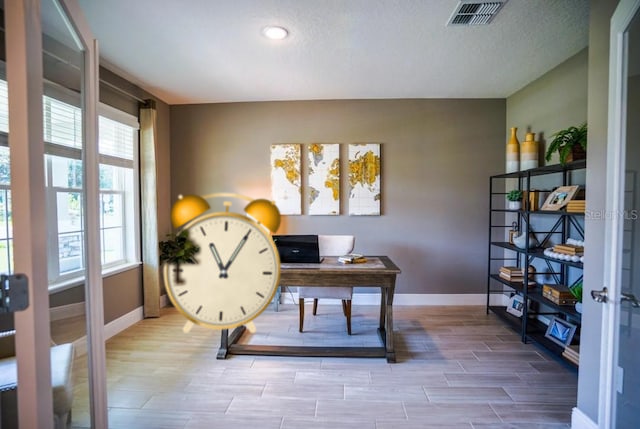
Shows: h=11 m=5
